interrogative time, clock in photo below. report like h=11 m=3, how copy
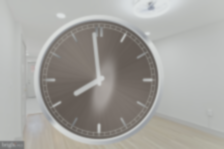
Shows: h=7 m=59
